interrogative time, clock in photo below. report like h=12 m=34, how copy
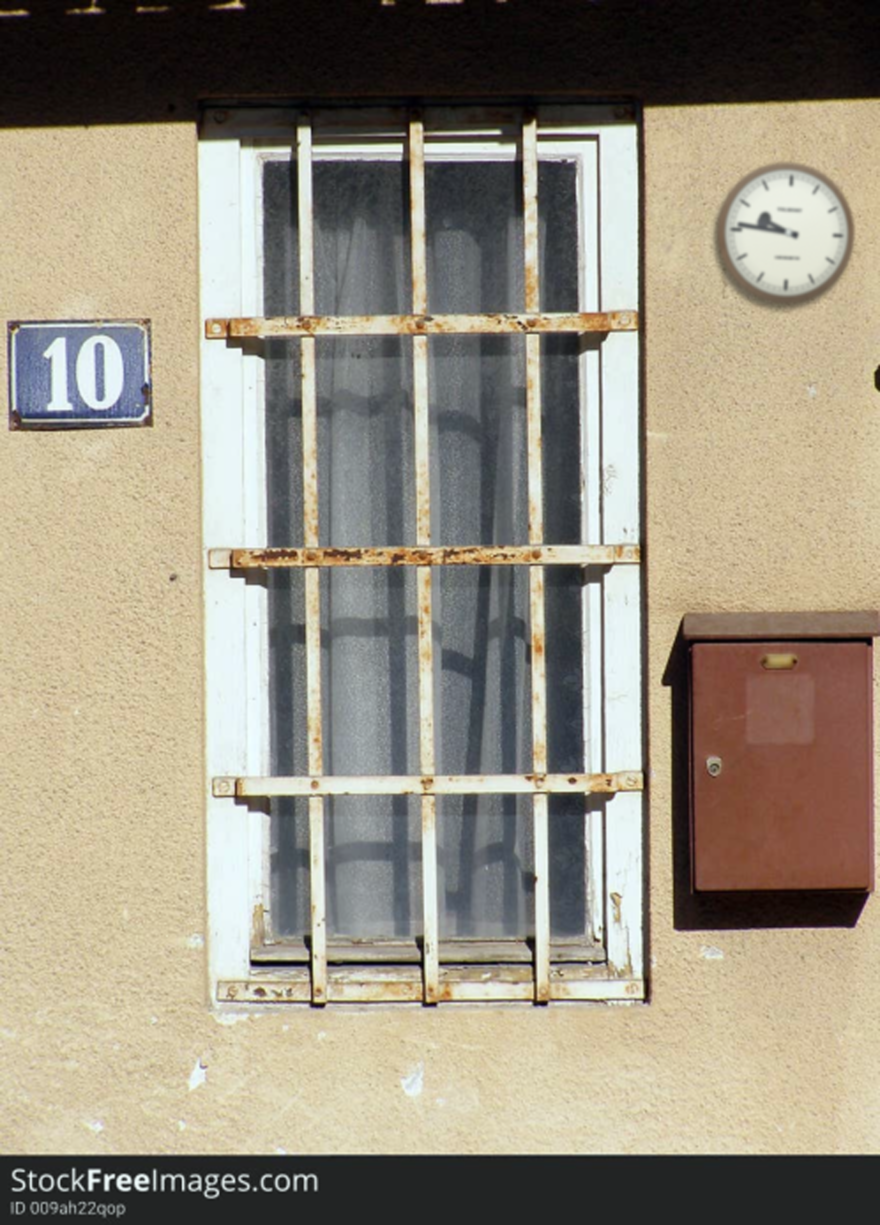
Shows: h=9 m=46
